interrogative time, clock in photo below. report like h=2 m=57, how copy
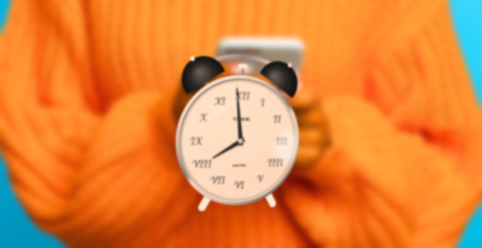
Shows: h=7 m=59
